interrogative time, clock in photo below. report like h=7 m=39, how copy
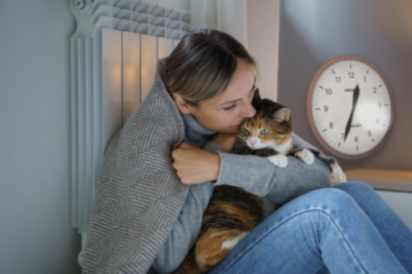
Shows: h=12 m=34
